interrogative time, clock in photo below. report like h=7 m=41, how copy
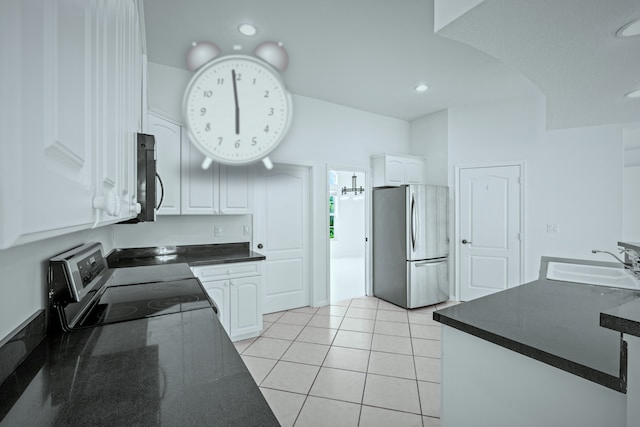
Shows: h=5 m=59
